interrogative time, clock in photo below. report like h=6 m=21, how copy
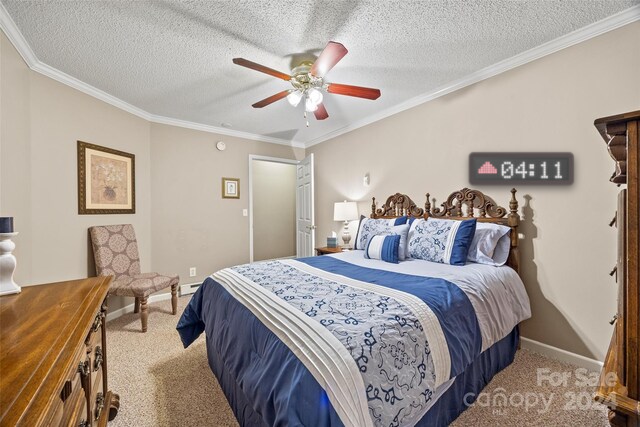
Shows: h=4 m=11
